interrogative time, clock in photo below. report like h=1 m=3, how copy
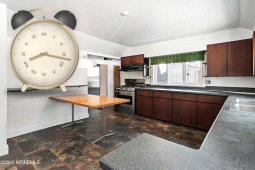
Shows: h=8 m=17
